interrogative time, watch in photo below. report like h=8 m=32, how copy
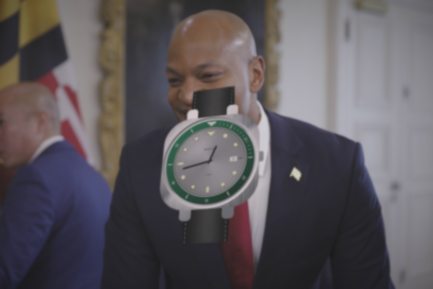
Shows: h=12 m=43
